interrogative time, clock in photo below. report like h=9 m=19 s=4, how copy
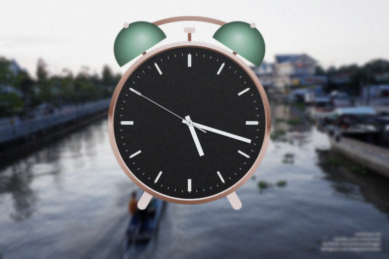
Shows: h=5 m=17 s=50
